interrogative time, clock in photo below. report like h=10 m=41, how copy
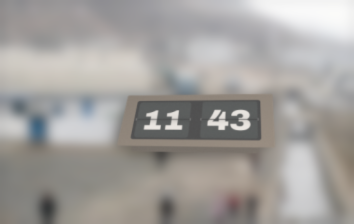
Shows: h=11 m=43
